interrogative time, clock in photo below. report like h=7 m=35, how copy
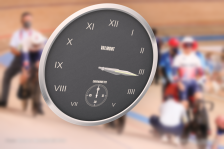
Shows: h=3 m=16
